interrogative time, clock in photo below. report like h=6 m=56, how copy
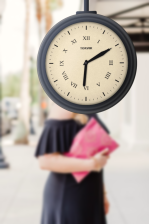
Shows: h=6 m=10
